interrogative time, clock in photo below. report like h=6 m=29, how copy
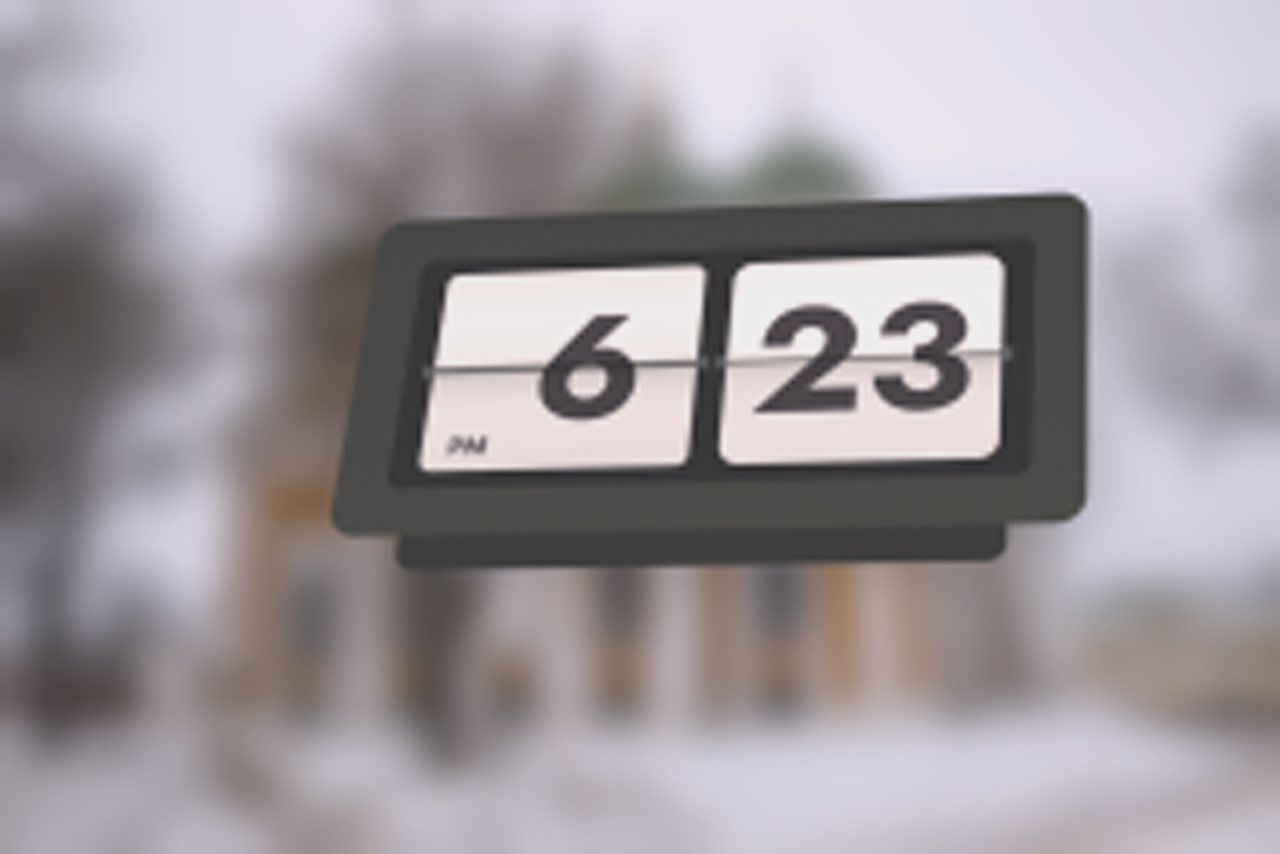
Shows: h=6 m=23
